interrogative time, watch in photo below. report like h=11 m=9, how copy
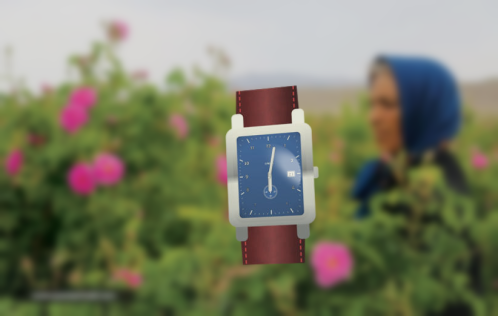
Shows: h=6 m=2
